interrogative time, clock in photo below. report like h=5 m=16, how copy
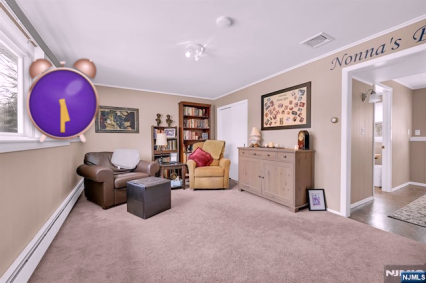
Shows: h=5 m=30
